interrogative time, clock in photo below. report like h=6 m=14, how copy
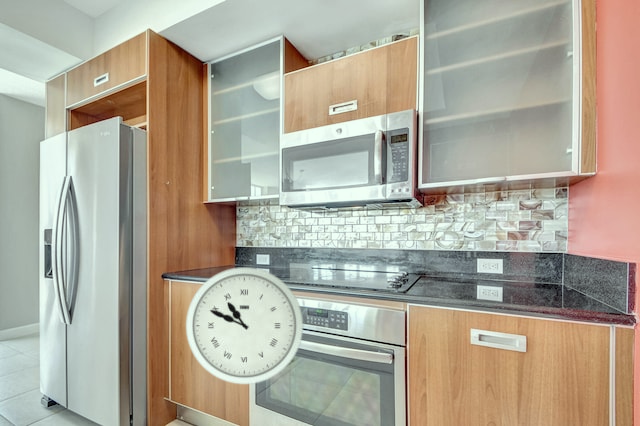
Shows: h=10 m=49
